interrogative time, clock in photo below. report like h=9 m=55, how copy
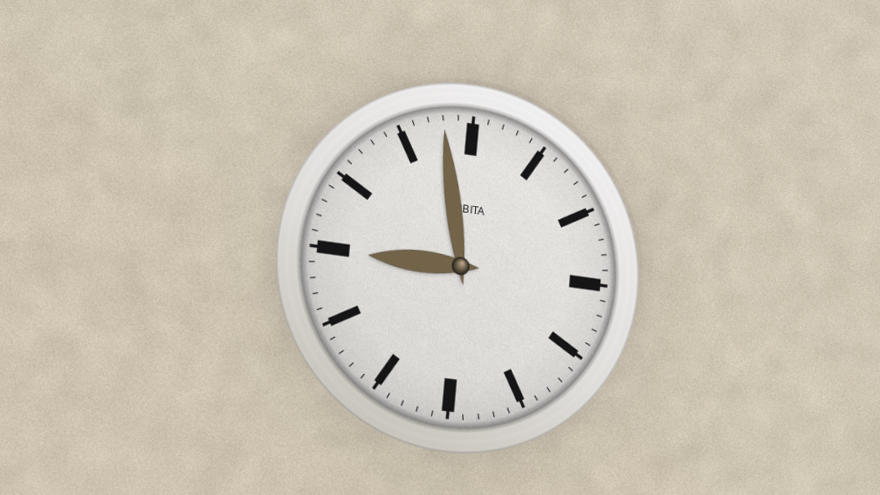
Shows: h=8 m=58
